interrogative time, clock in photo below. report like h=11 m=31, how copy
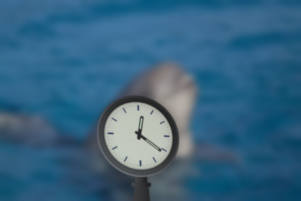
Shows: h=12 m=21
